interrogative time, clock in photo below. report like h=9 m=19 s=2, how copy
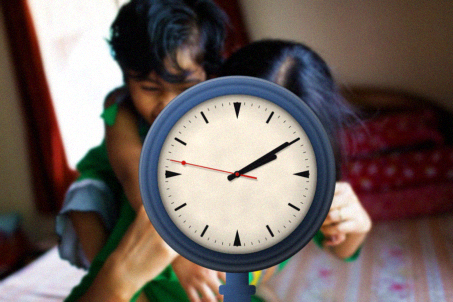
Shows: h=2 m=9 s=47
